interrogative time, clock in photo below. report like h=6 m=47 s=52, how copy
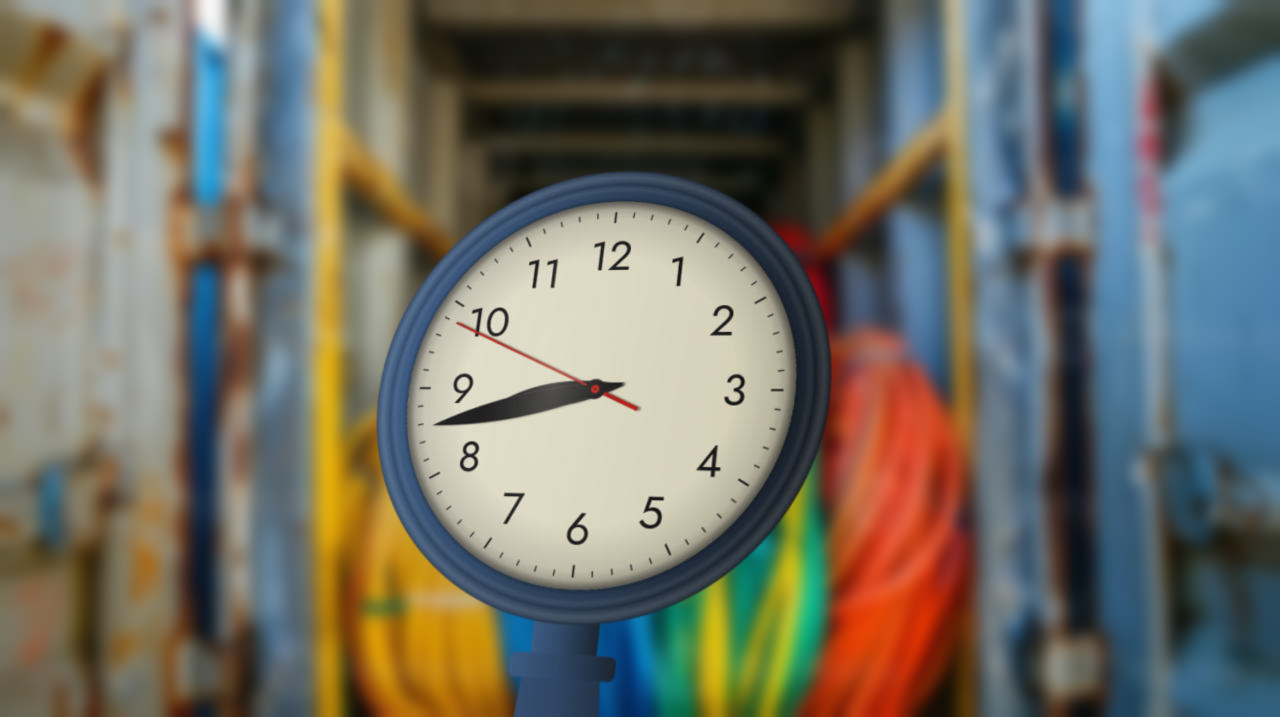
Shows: h=8 m=42 s=49
